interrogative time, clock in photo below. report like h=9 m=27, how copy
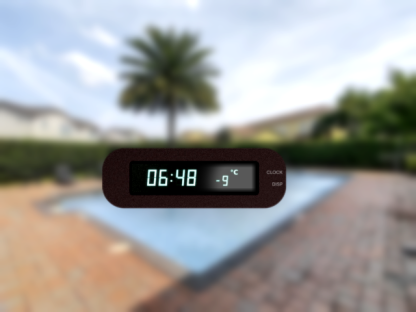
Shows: h=6 m=48
